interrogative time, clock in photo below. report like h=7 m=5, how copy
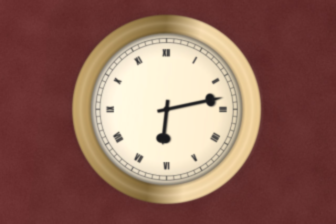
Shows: h=6 m=13
